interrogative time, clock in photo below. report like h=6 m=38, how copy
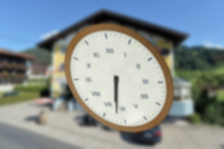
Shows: h=6 m=32
